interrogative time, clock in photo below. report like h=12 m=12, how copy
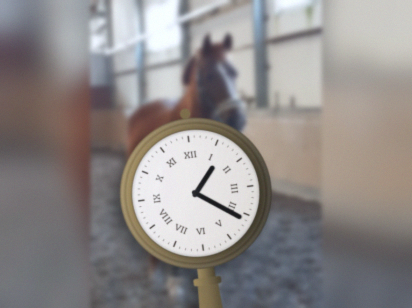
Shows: h=1 m=21
